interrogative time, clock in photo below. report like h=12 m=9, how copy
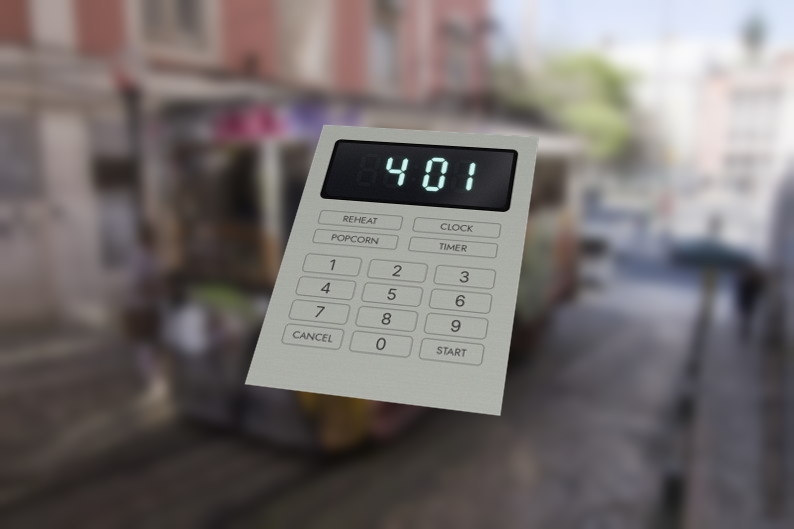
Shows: h=4 m=1
